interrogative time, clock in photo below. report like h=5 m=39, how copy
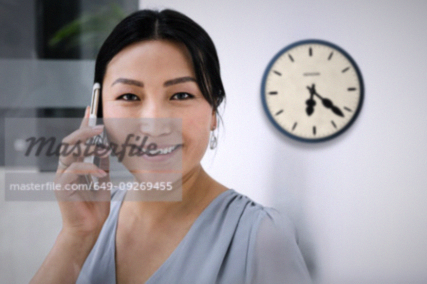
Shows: h=6 m=22
